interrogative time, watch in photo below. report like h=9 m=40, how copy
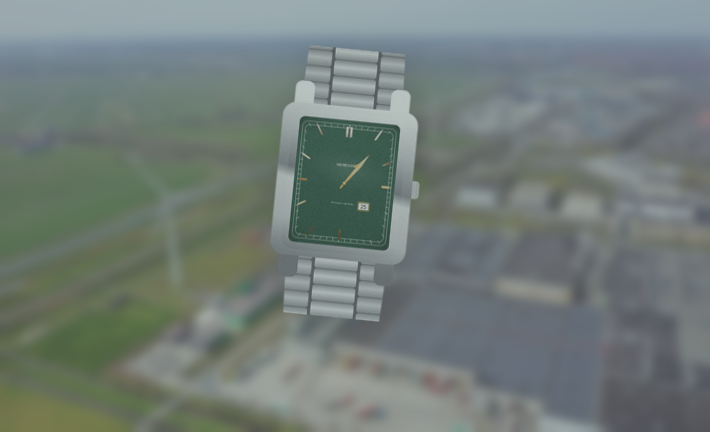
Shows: h=1 m=6
